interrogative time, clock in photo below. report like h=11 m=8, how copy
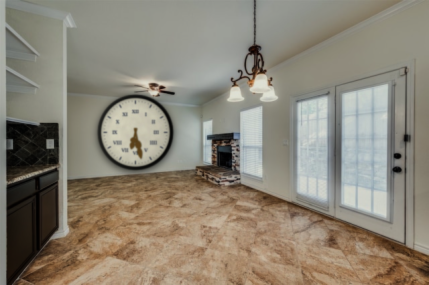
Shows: h=6 m=28
